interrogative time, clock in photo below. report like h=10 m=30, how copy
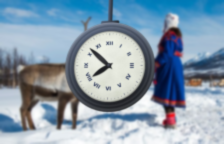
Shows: h=7 m=52
